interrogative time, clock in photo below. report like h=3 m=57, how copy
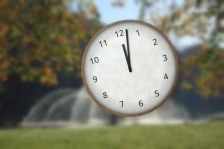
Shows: h=12 m=2
